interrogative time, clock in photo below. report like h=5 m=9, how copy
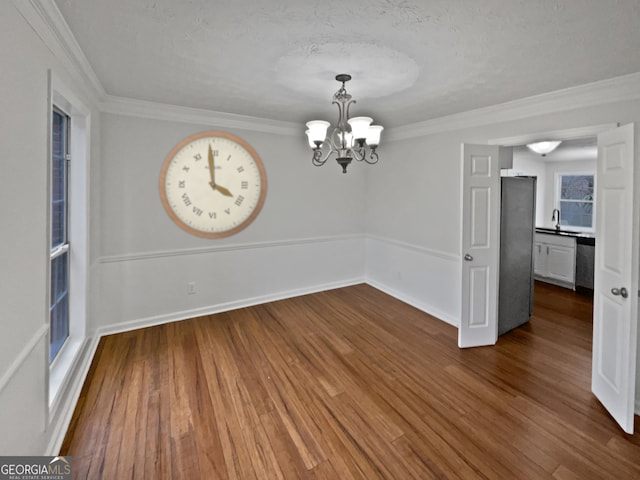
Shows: h=3 m=59
